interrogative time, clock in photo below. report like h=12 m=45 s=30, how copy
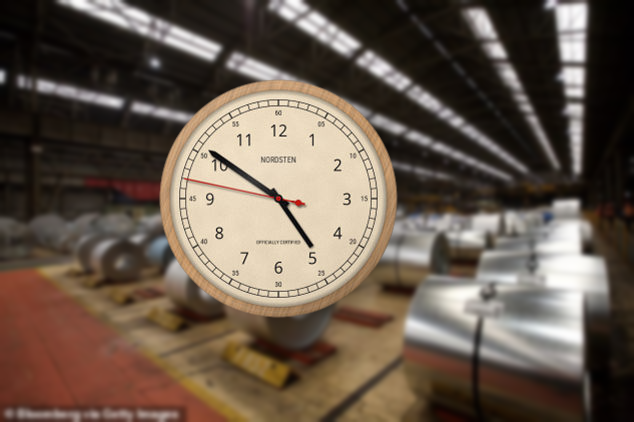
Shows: h=4 m=50 s=47
